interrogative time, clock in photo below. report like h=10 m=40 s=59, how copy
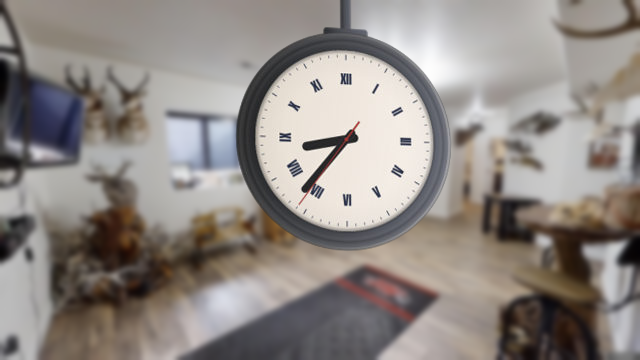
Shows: h=8 m=36 s=36
